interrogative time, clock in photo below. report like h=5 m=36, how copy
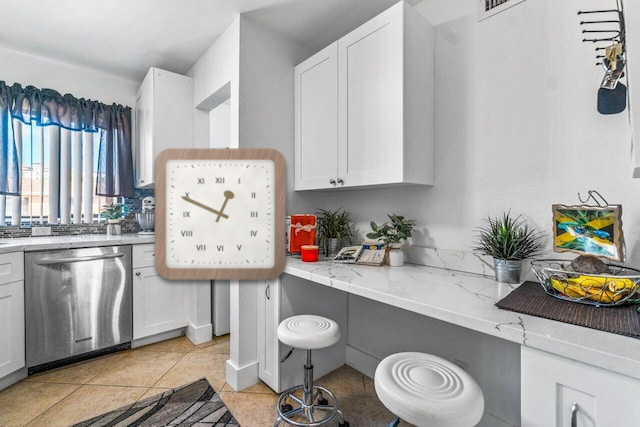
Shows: h=12 m=49
